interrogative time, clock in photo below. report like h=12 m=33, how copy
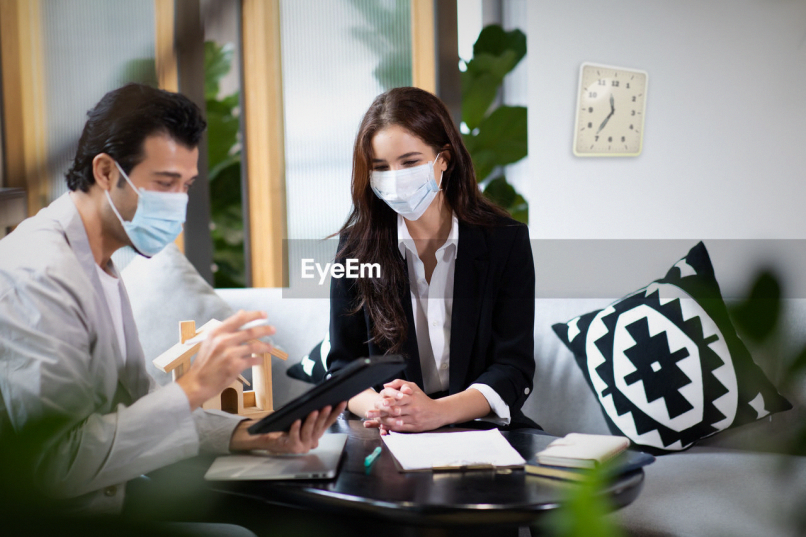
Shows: h=11 m=36
